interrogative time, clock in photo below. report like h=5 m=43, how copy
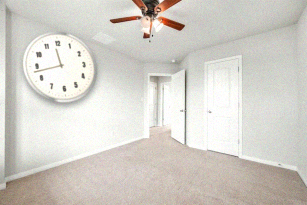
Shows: h=11 m=43
